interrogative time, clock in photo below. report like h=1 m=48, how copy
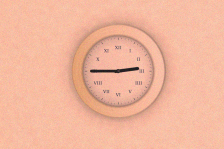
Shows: h=2 m=45
